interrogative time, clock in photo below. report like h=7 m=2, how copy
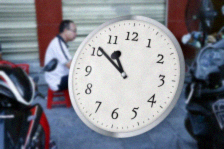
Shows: h=10 m=51
